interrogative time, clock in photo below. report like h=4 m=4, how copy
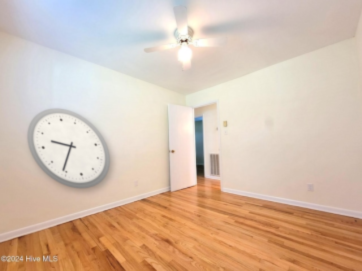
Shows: h=9 m=36
